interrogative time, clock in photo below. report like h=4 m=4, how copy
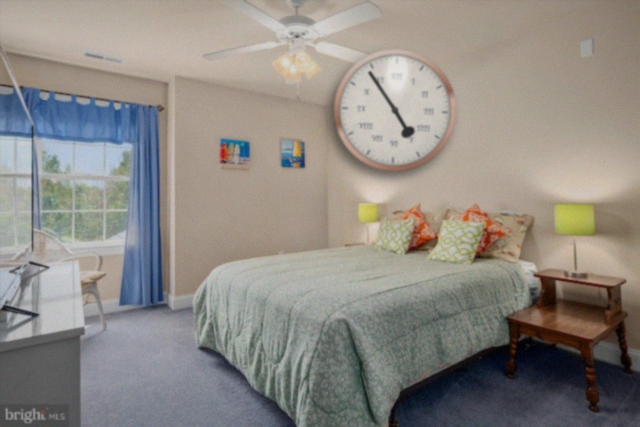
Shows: h=4 m=54
